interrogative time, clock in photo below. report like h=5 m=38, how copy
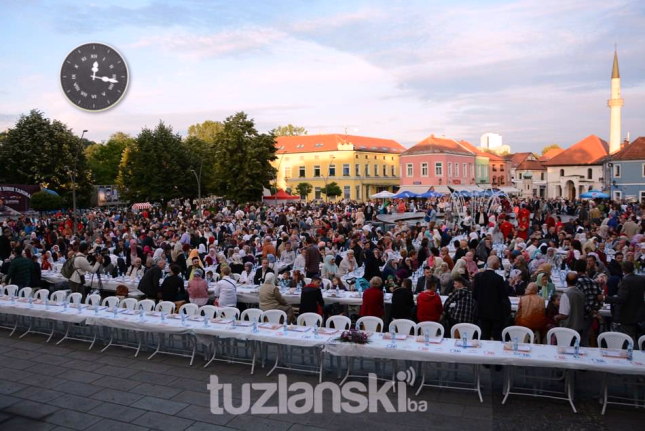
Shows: h=12 m=17
